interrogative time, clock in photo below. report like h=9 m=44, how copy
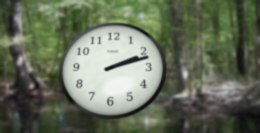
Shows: h=2 m=12
